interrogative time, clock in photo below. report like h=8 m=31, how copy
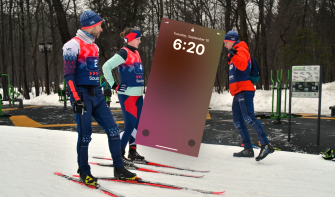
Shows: h=6 m=20
